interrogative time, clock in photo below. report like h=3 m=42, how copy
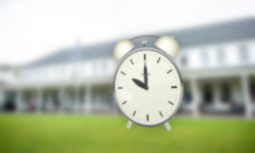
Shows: h=10 m=0
